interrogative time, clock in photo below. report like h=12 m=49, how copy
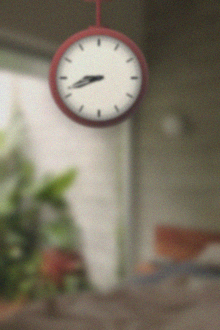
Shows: h=8 m=42
